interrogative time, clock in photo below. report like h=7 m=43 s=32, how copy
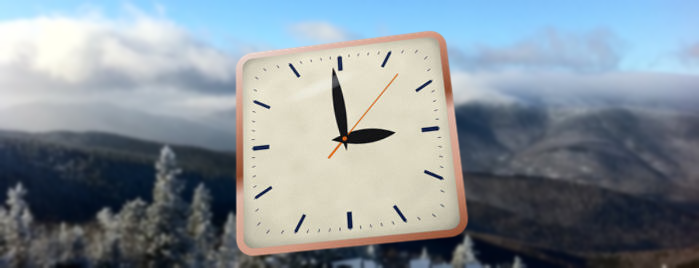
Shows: h=2 m=59 s=7
